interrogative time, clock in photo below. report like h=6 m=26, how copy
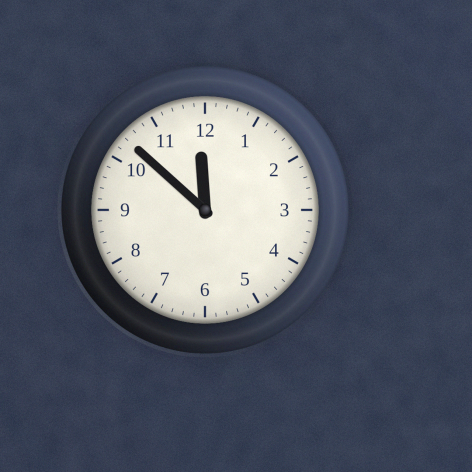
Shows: h=11 m=52
